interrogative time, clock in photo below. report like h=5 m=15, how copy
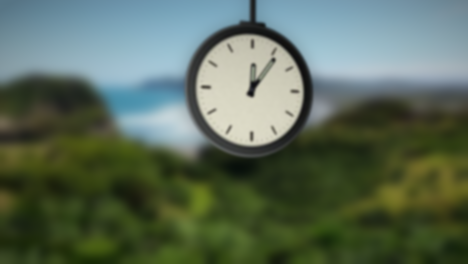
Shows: h=12 m=6
